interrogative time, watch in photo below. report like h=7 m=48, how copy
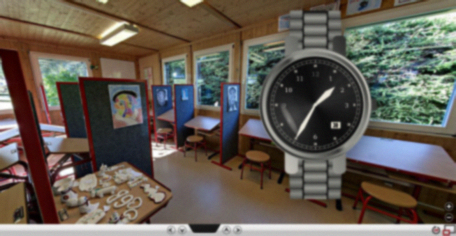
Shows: h=1 m=35
